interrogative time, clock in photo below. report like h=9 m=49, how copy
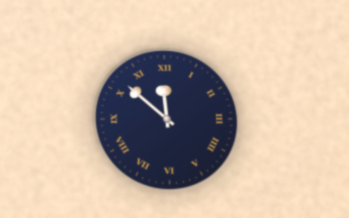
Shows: h=11 m=52
